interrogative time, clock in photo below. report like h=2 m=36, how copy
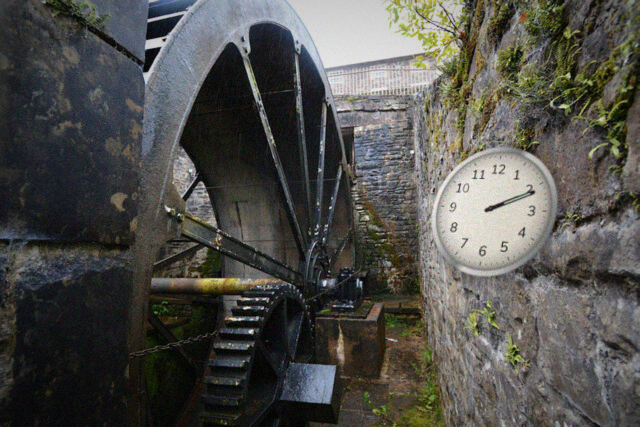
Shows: h=2 m=11
